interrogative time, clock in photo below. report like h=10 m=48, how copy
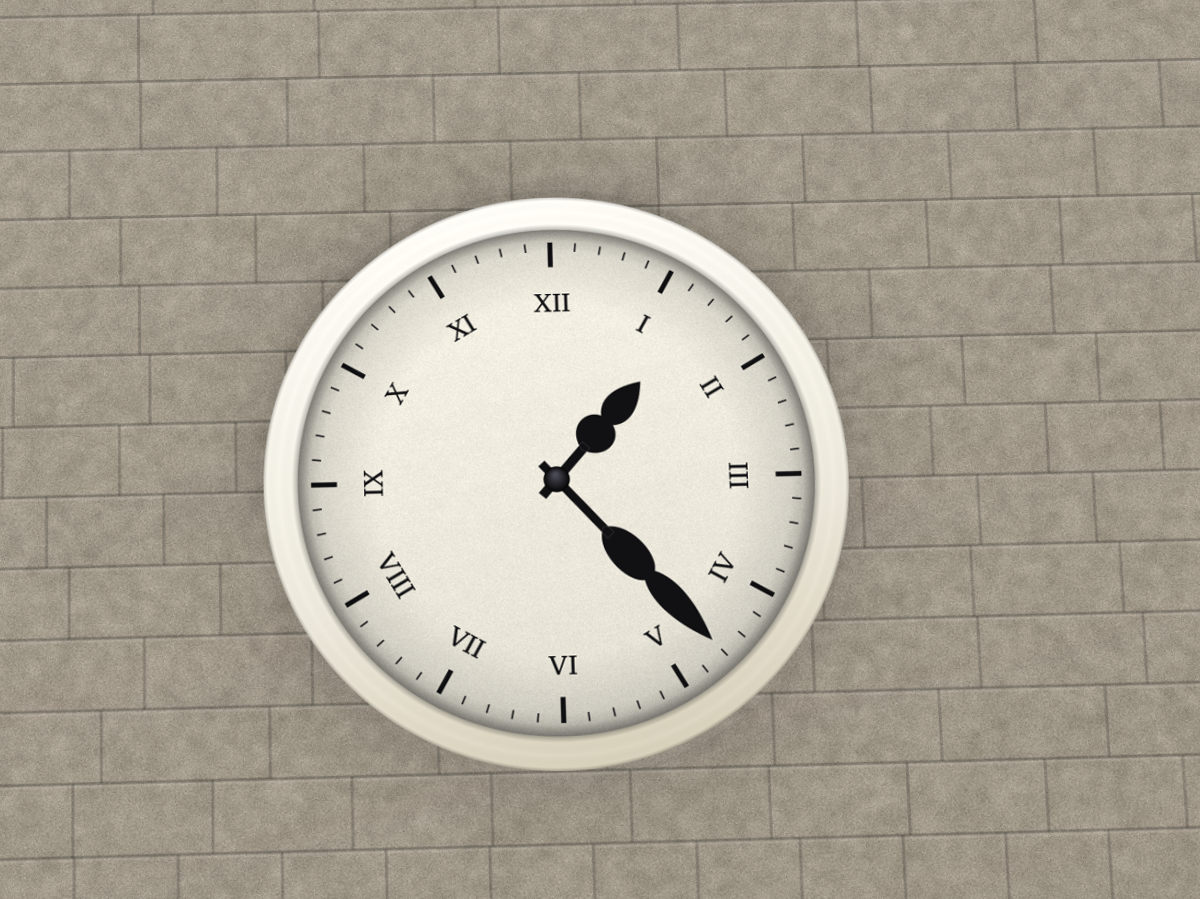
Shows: h=1 m=23
